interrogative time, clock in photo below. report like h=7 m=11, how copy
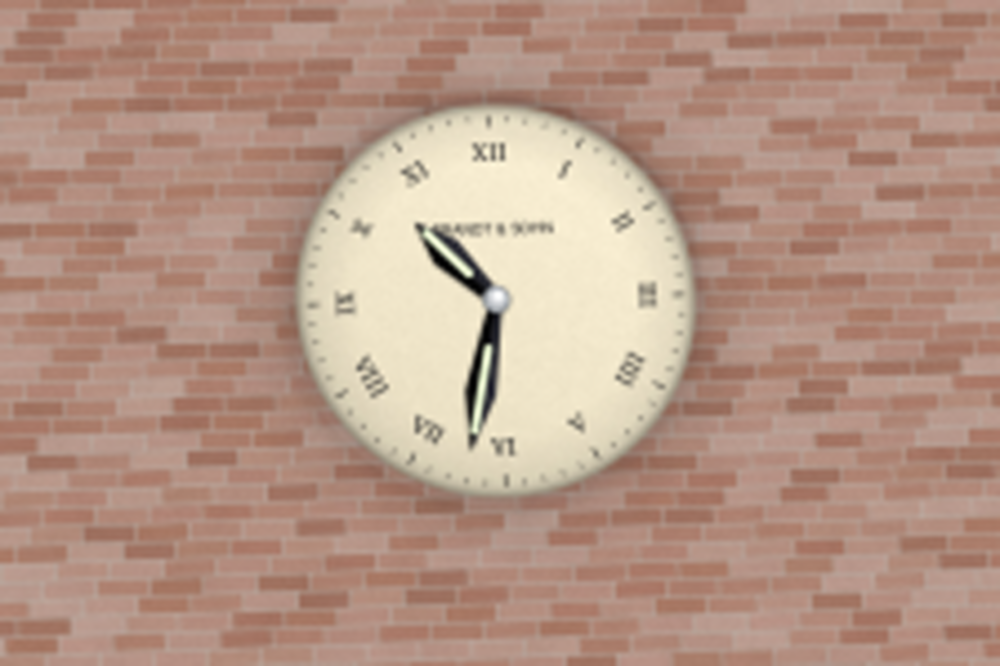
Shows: h=10 m=32
